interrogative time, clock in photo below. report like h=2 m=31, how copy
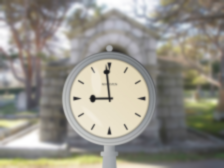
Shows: h=8 m=59
